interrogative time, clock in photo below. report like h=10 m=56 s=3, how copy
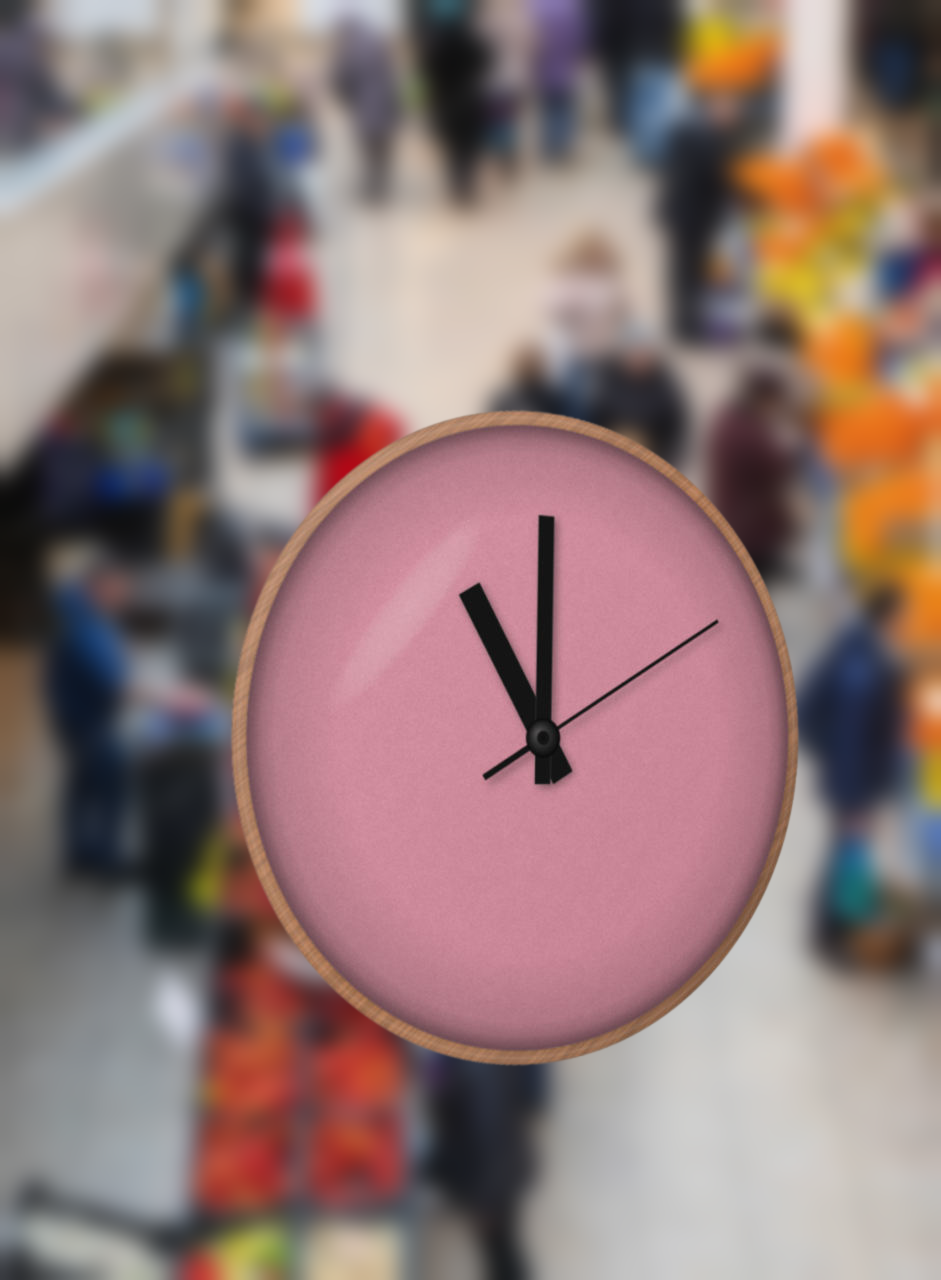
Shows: h=11 m=0 s=10
